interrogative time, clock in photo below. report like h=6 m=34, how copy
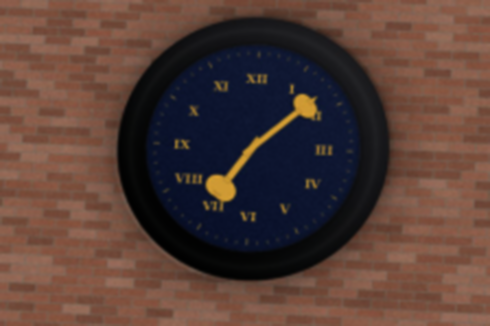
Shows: h=7 m=8
